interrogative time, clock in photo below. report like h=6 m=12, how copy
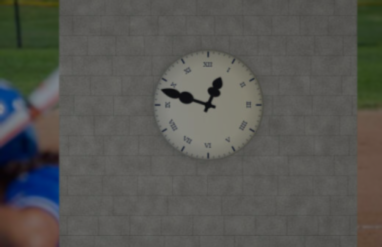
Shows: h=12 m=48
